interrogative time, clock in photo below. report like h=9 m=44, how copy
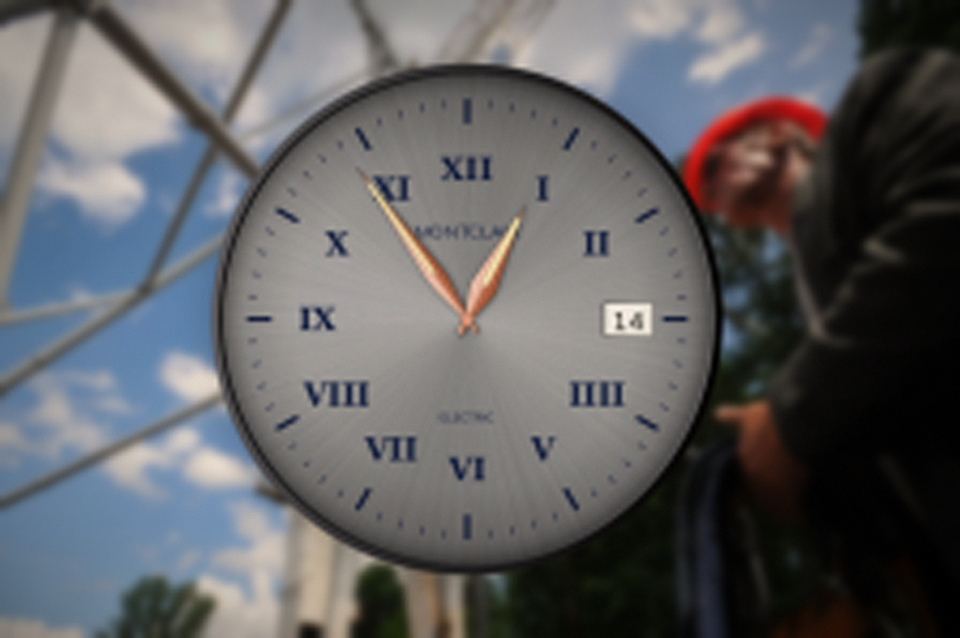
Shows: h=12 m=54
